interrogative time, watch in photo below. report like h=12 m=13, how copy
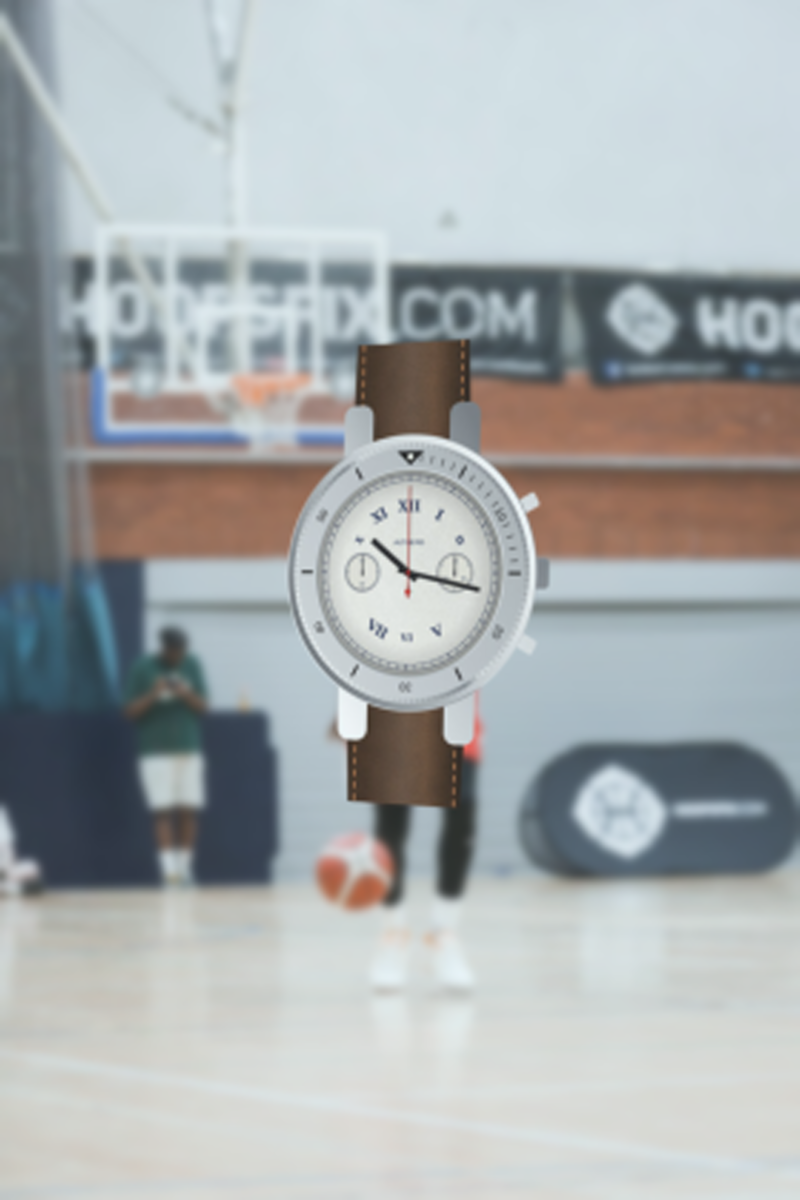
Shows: h=10 m=17
